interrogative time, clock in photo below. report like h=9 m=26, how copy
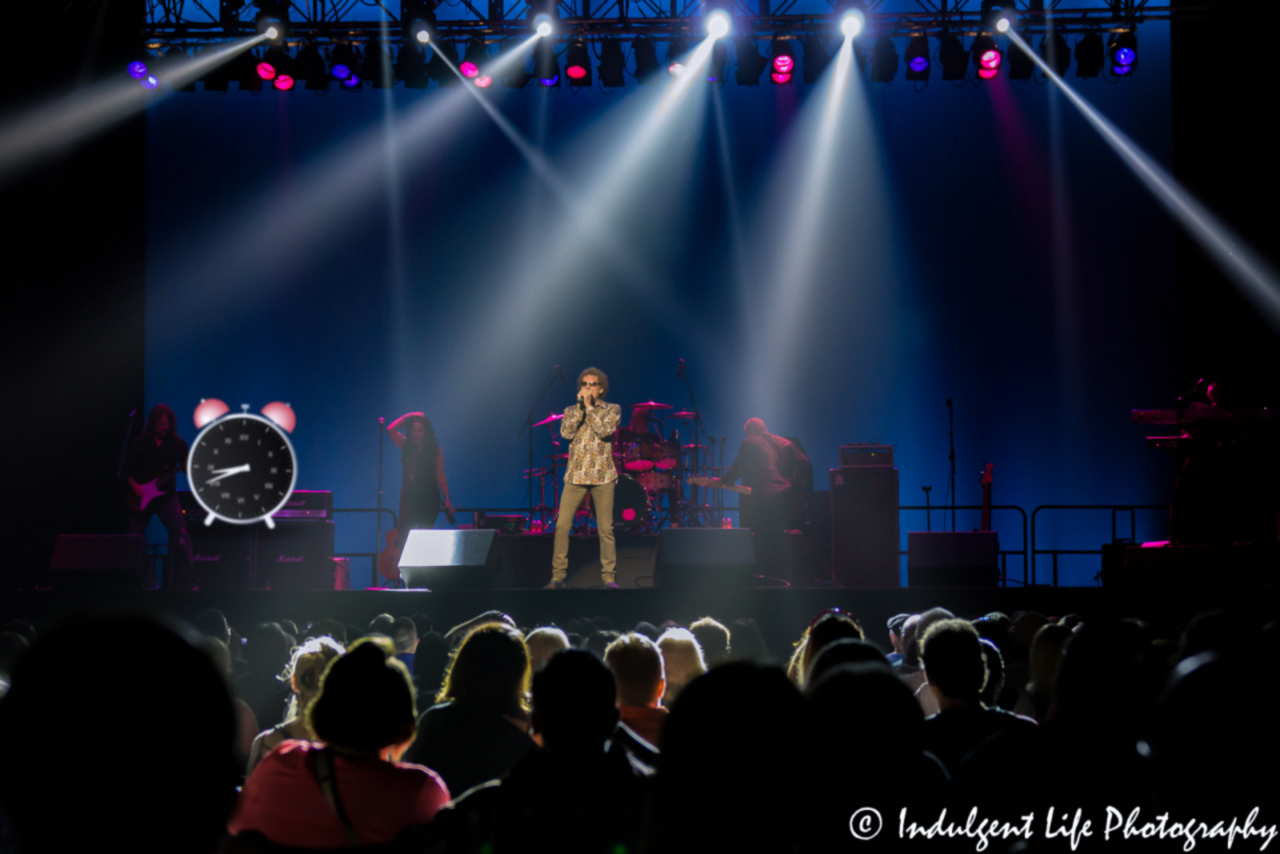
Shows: h=8 m=41
